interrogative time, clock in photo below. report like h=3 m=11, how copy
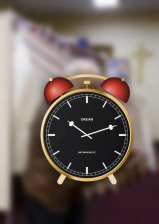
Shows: h=10 m=12
